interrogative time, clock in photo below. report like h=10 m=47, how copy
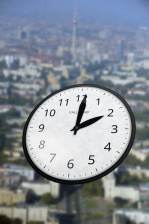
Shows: h=2 m=1
